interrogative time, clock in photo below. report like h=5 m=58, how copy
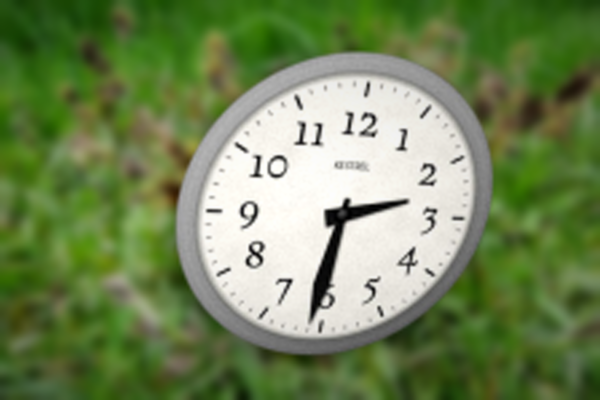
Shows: h=2 m=31
